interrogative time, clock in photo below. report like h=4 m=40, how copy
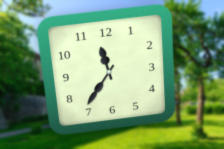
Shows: h=11 m=36
